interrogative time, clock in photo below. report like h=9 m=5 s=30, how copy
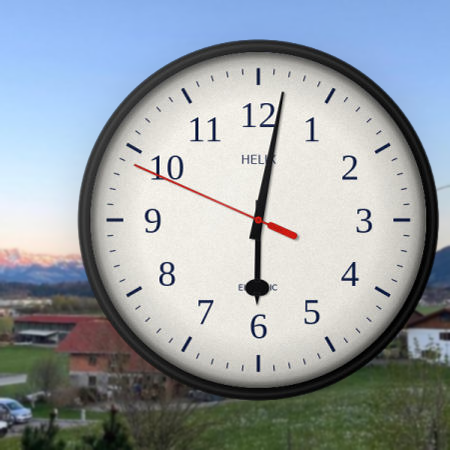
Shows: h=6 m=1 s=49
